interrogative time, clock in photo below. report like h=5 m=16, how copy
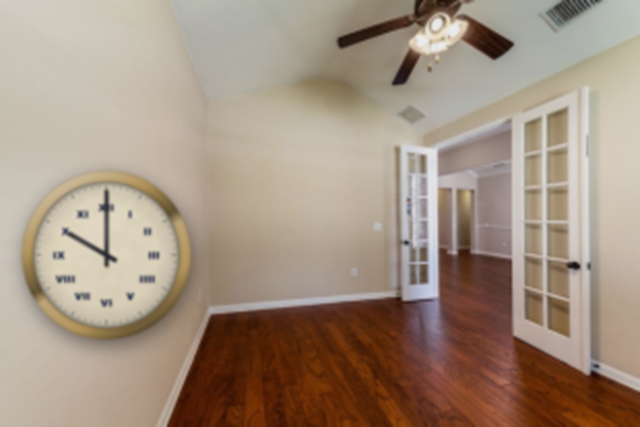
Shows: h=10 m=0
